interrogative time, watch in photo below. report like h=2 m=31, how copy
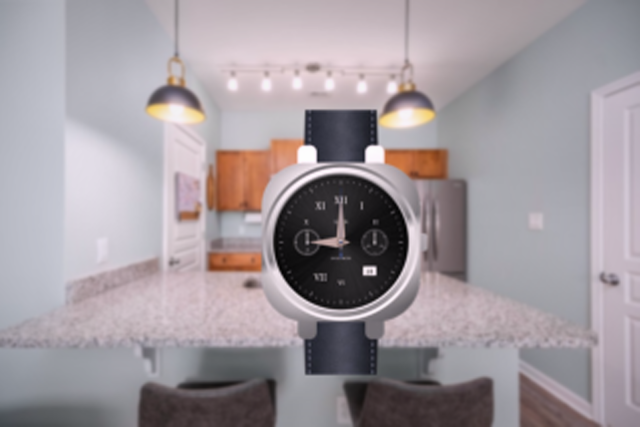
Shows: h=9 m=0
